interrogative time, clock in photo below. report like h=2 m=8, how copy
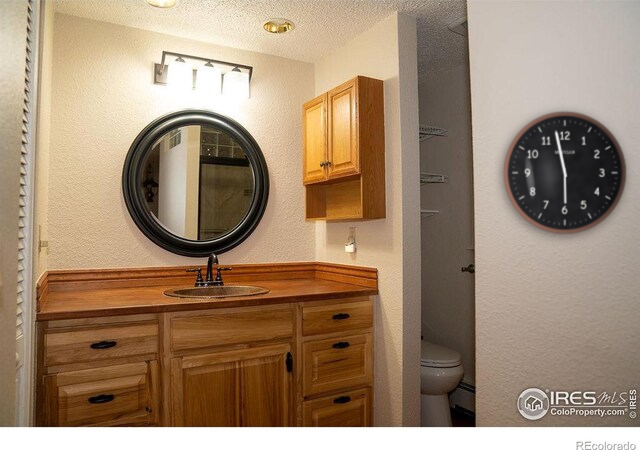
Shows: h=5 m=58
